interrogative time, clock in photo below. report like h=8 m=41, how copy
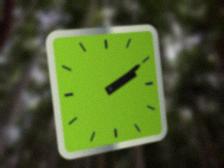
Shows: h=2 m=10
